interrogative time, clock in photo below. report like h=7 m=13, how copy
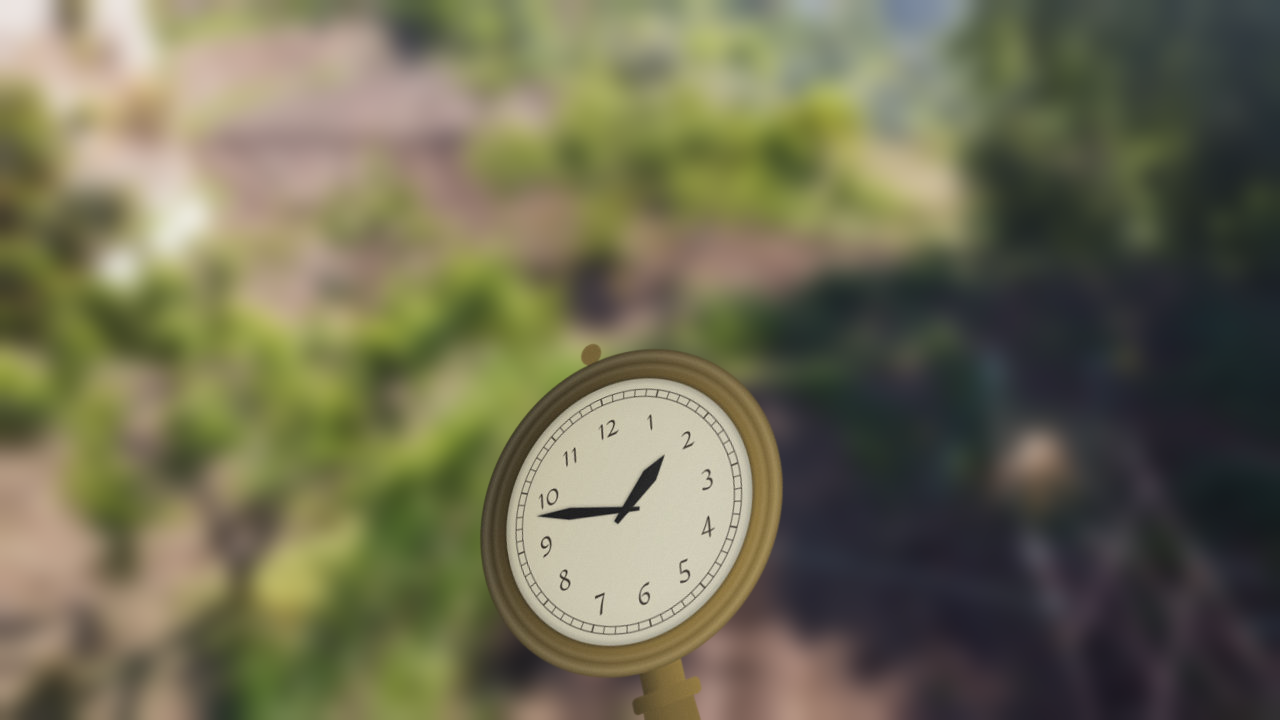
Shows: h=1 m=48
